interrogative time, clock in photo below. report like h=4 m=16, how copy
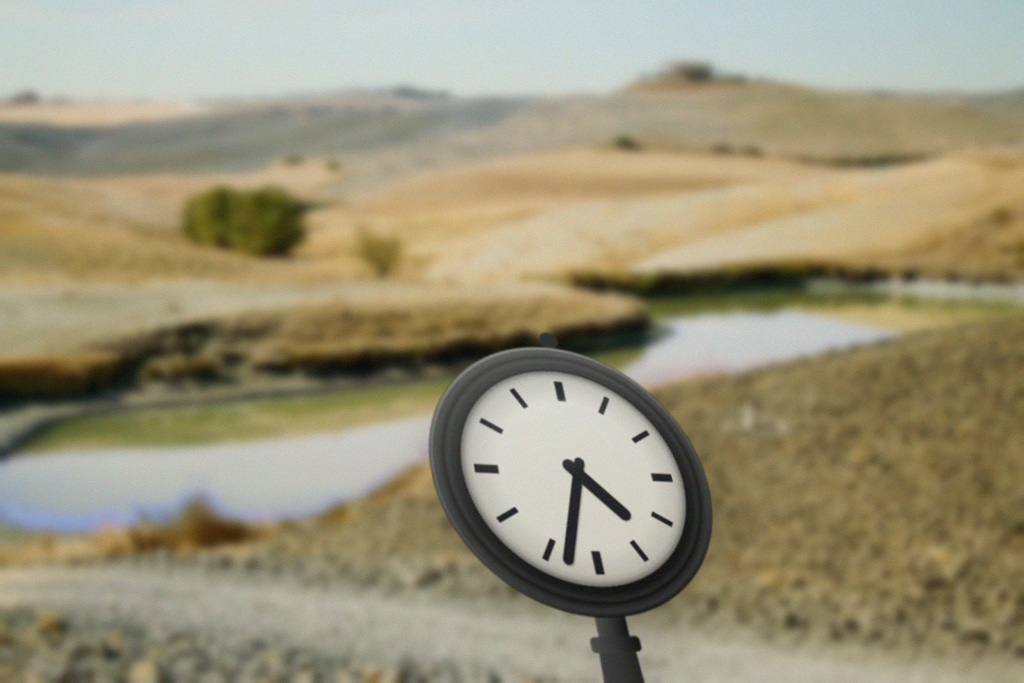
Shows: h=4 m=33
